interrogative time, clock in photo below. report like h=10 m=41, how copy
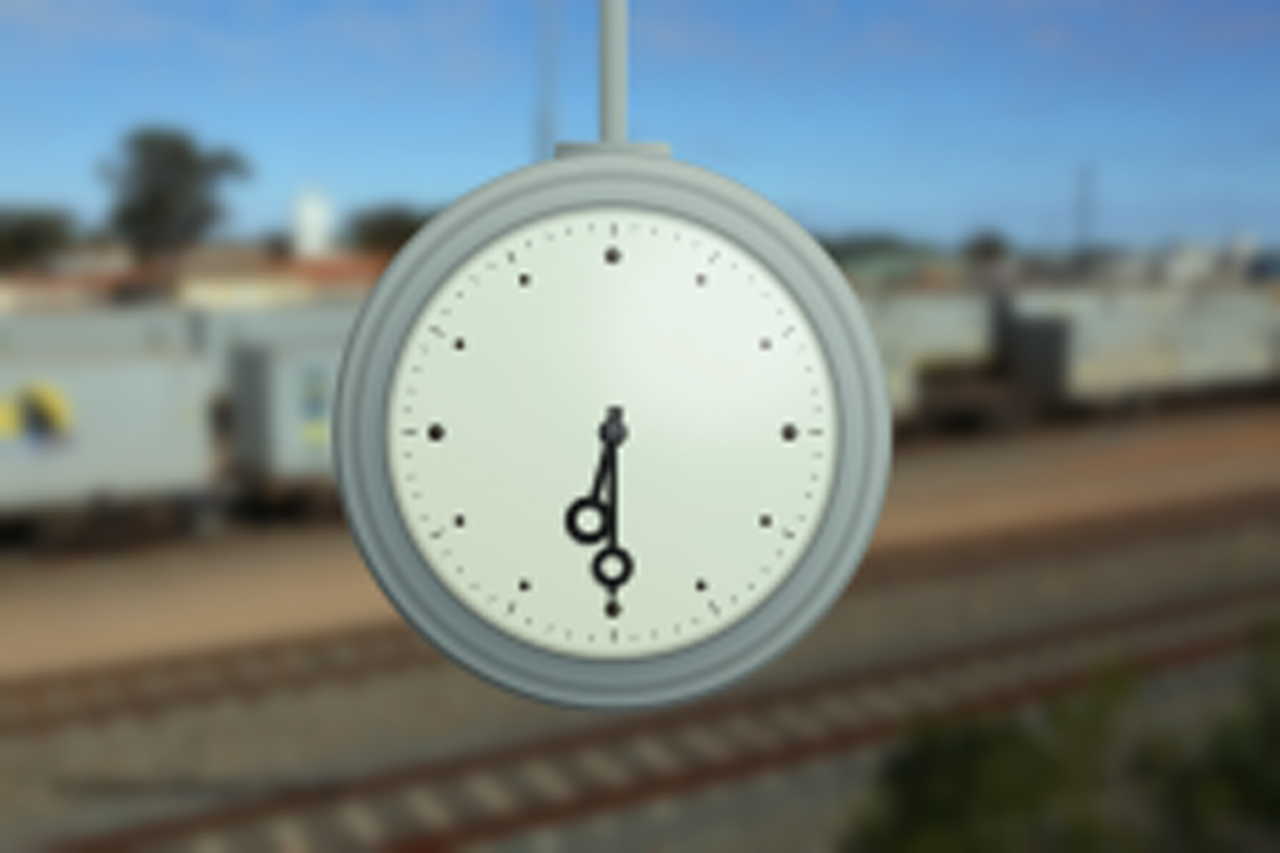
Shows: h=6 m=30
